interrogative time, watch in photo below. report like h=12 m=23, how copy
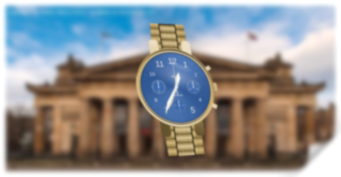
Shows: h=12 m=35
